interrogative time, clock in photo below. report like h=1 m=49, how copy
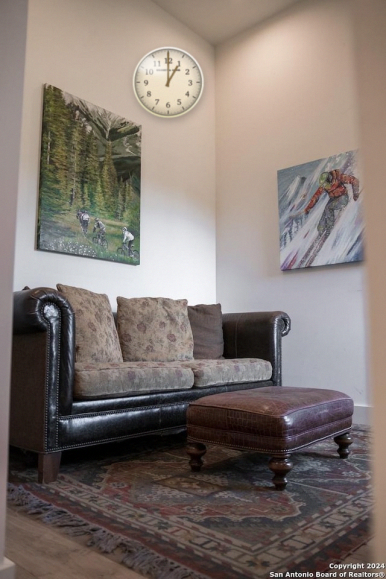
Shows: h=1 m=0
